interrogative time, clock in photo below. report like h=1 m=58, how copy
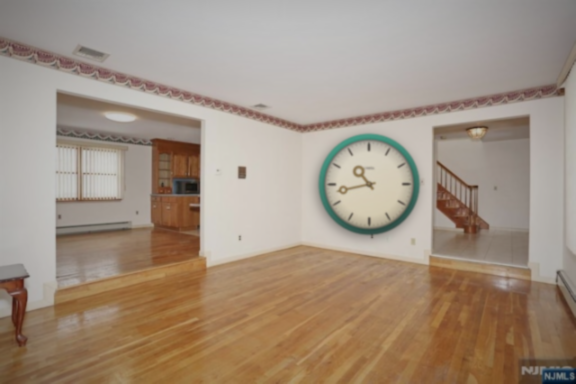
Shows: h=10 m=43
